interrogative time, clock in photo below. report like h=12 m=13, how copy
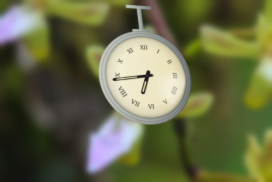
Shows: h=6 m=44
